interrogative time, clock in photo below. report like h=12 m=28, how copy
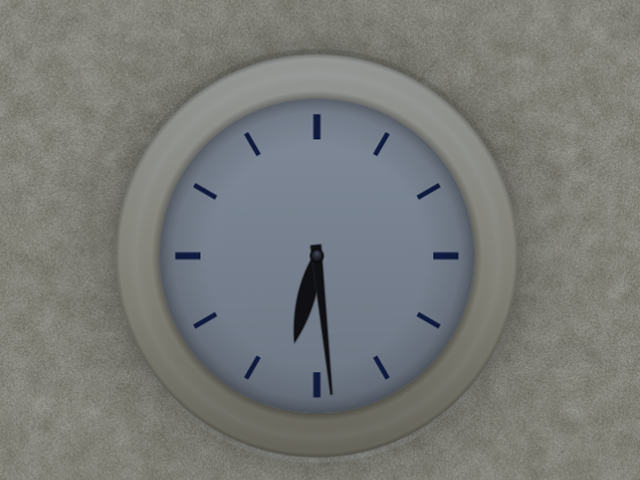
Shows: h=6 m=29
